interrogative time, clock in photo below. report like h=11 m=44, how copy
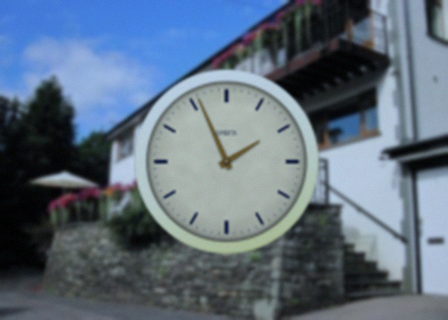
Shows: h=1 m=56
